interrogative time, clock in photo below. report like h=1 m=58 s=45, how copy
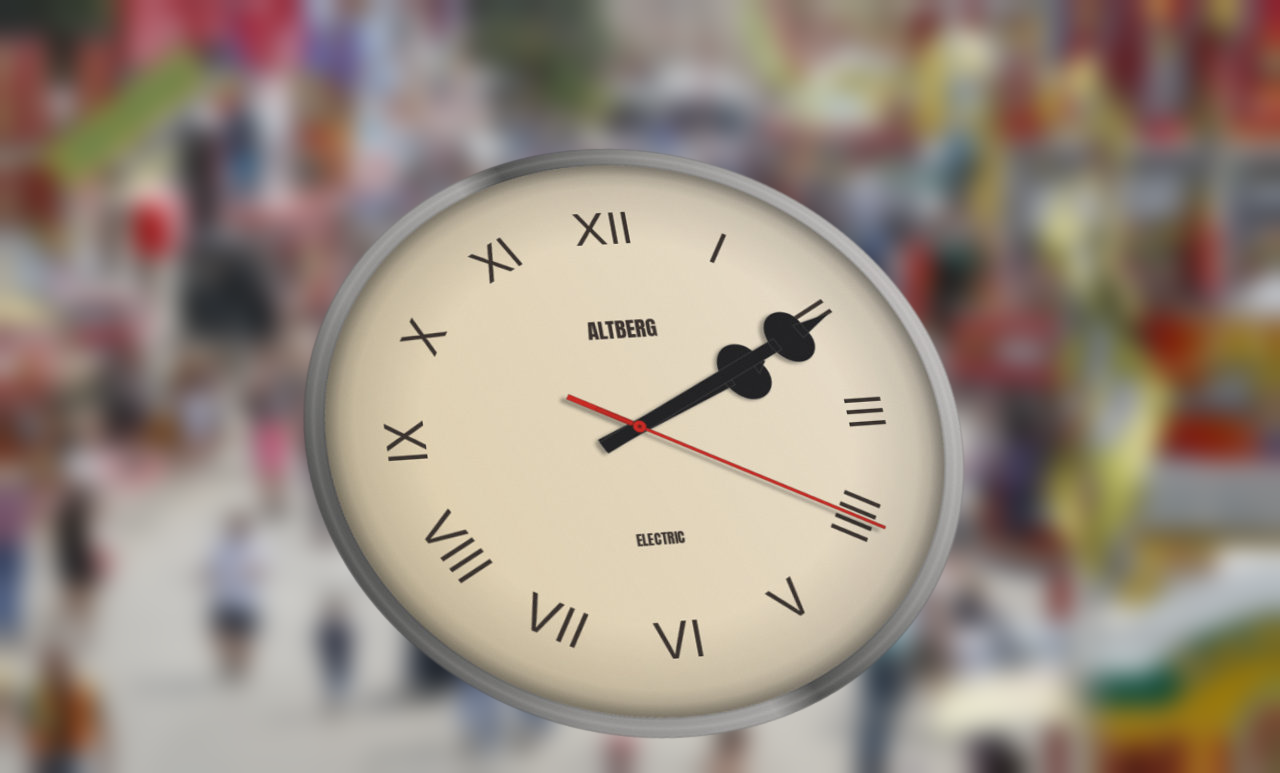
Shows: h=2 m=10 s=20
